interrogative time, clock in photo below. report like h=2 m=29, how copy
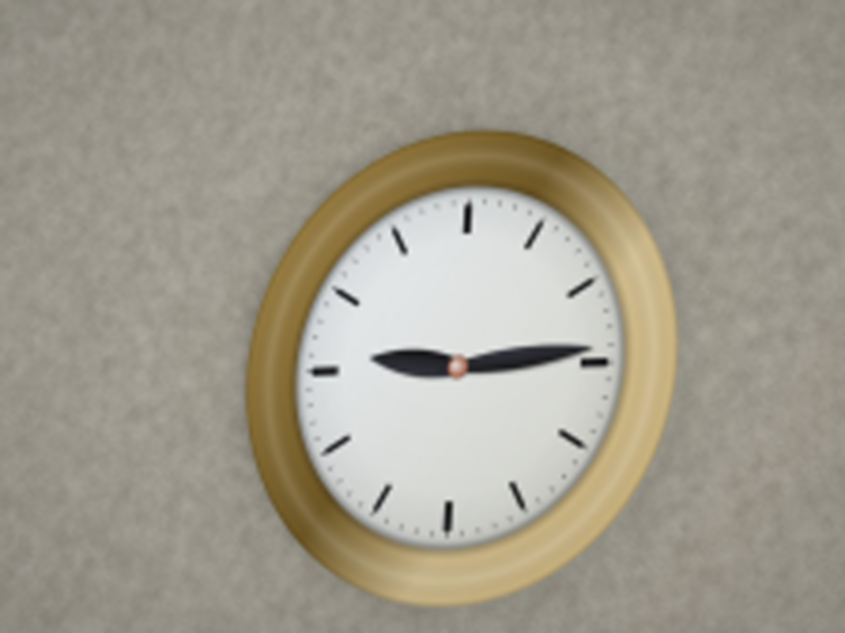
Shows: h=9 m=14
